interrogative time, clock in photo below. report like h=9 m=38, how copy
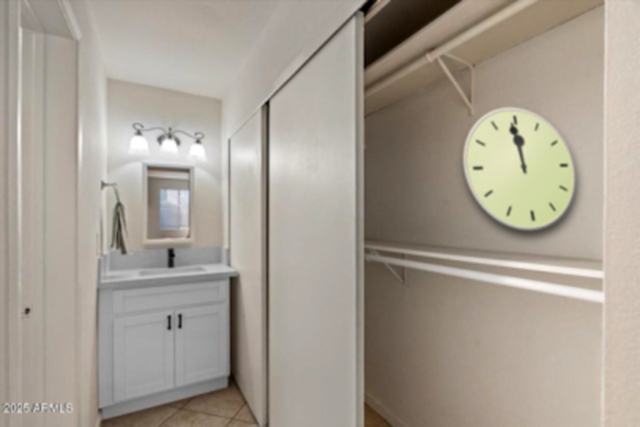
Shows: h=11 m=59
